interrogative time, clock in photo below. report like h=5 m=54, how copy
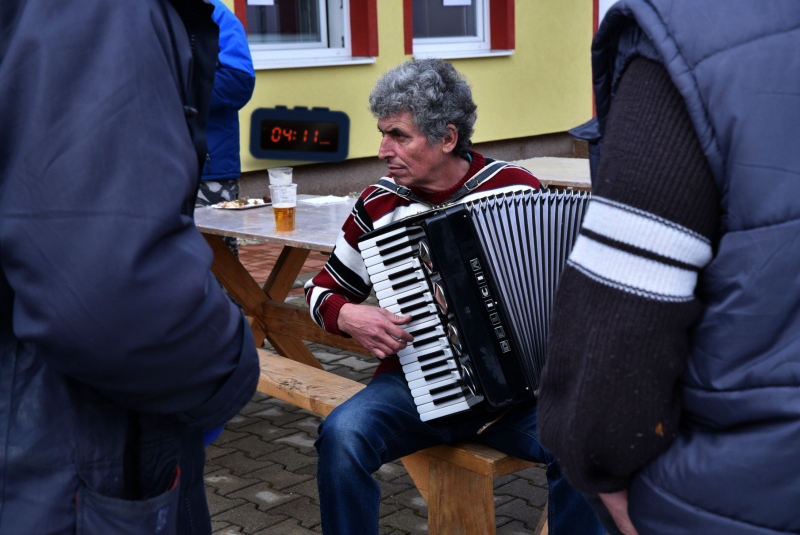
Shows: h=4 m=11
